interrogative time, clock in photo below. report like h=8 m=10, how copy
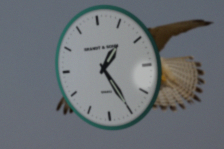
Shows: h=1 m=25
